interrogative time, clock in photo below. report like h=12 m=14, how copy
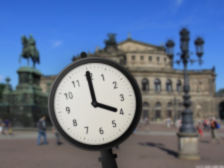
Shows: h=4 m=0
